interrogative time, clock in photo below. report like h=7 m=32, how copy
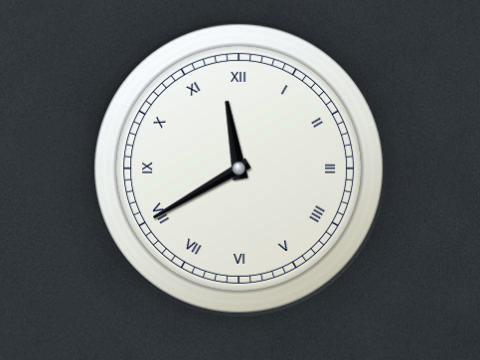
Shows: h=11 m=40
